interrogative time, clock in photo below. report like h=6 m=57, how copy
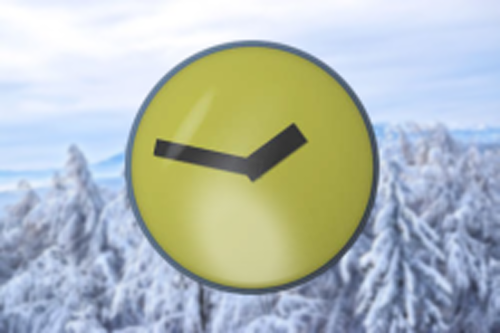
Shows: h=1 m=47
